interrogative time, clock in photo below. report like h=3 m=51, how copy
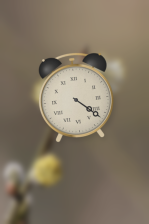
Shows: h=4 m=22
